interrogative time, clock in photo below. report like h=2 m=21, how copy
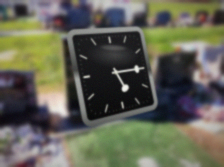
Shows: h=5 m=15
